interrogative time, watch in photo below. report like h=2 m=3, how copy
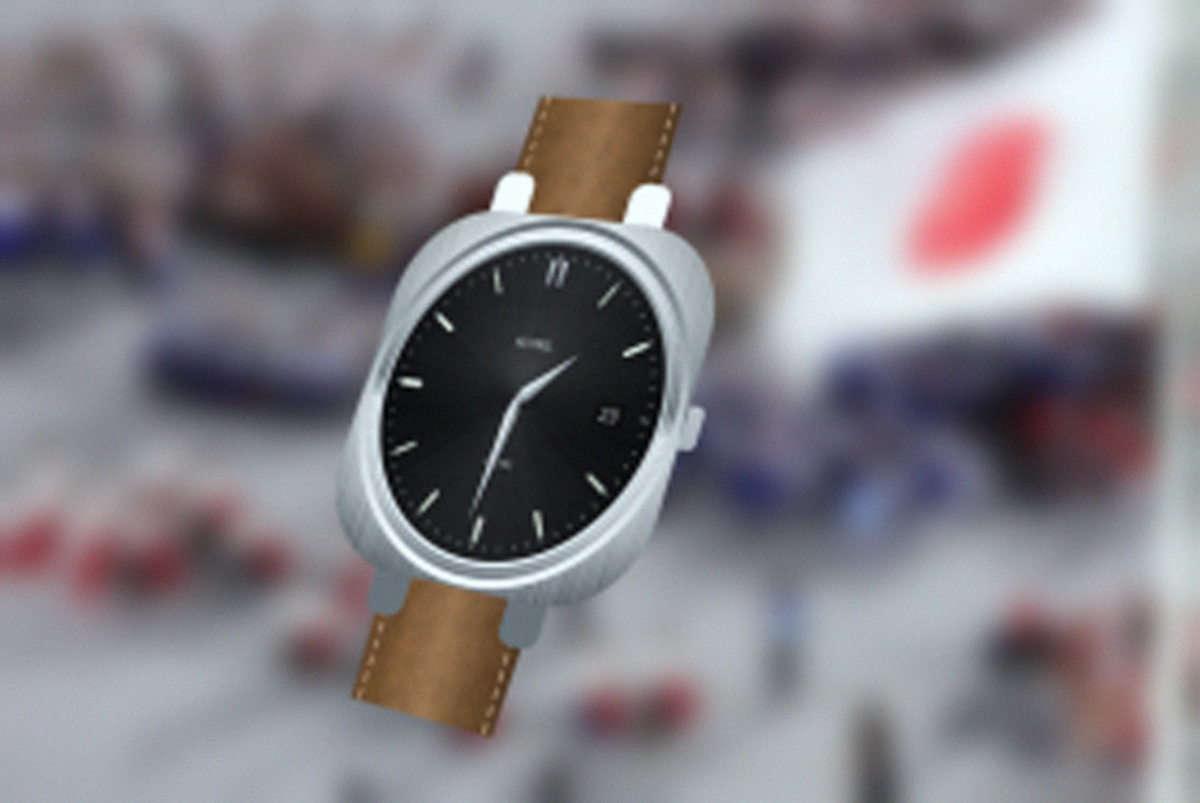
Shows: h=1 m=31
